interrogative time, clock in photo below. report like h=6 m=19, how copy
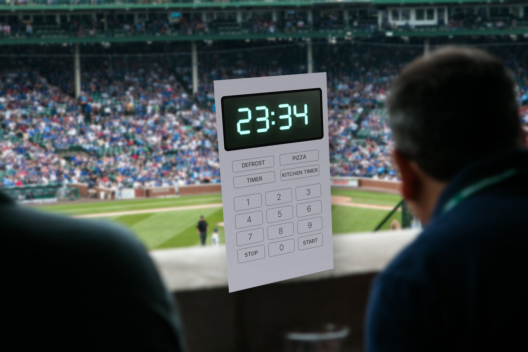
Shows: h=23 m=34
